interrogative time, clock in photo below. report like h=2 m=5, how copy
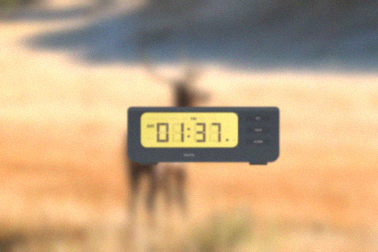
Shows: h=1 m=37
